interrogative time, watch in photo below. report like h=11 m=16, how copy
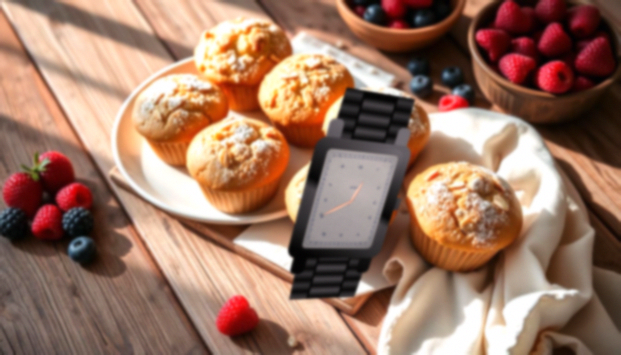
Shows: h=12 m=40
